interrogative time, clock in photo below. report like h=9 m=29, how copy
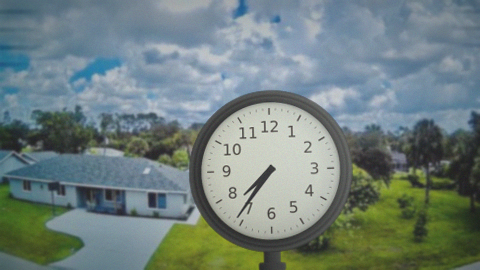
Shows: h=7 m=36
